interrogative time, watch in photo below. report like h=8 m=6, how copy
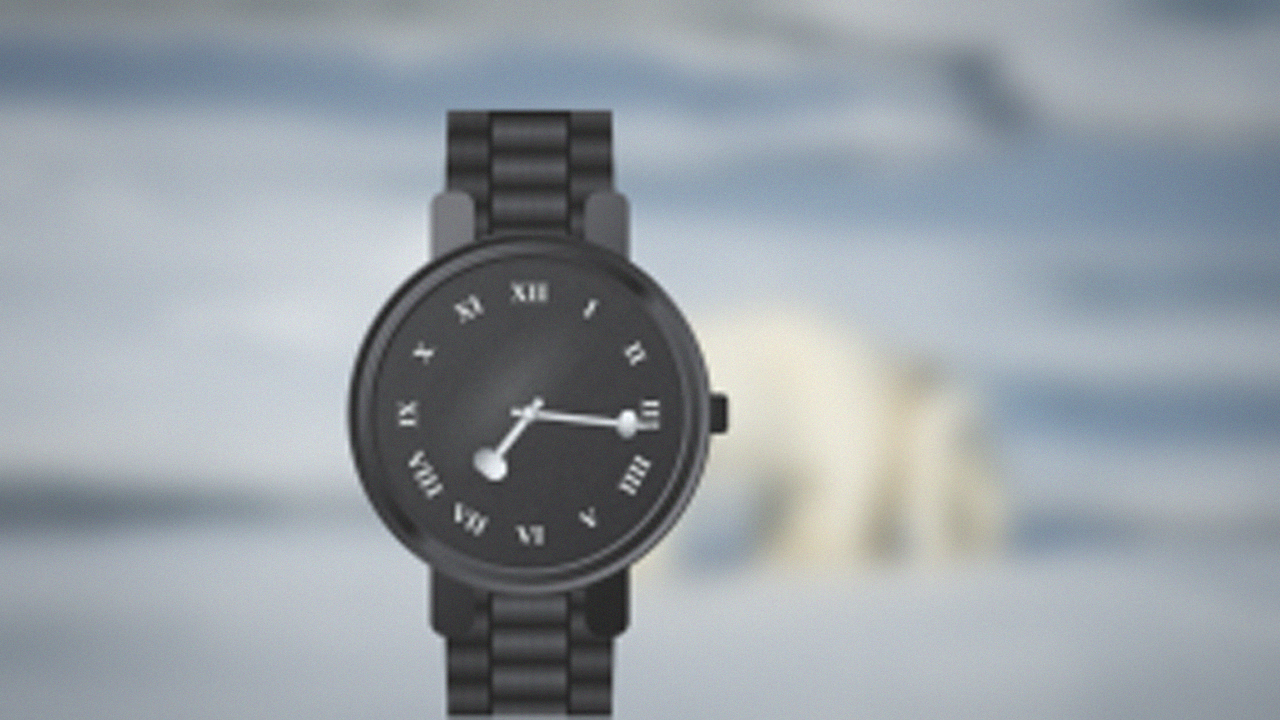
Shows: h=7 m=16
